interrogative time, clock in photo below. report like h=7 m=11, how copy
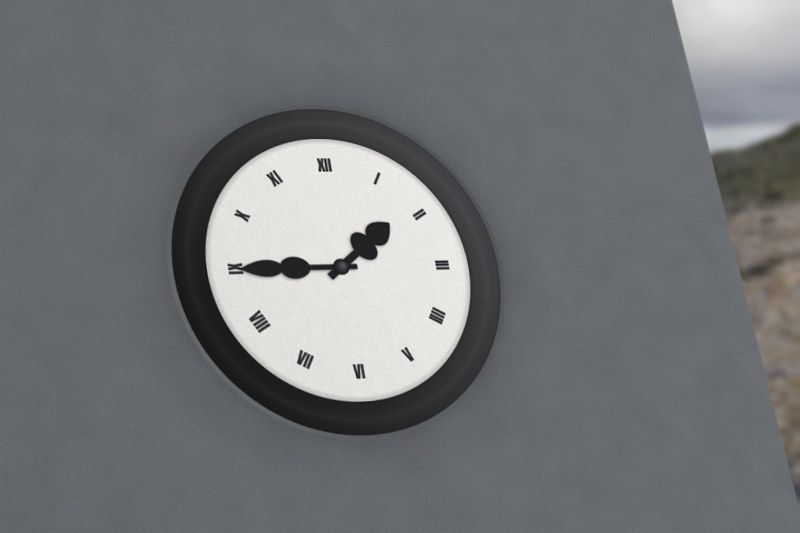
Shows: h=1 m=45
